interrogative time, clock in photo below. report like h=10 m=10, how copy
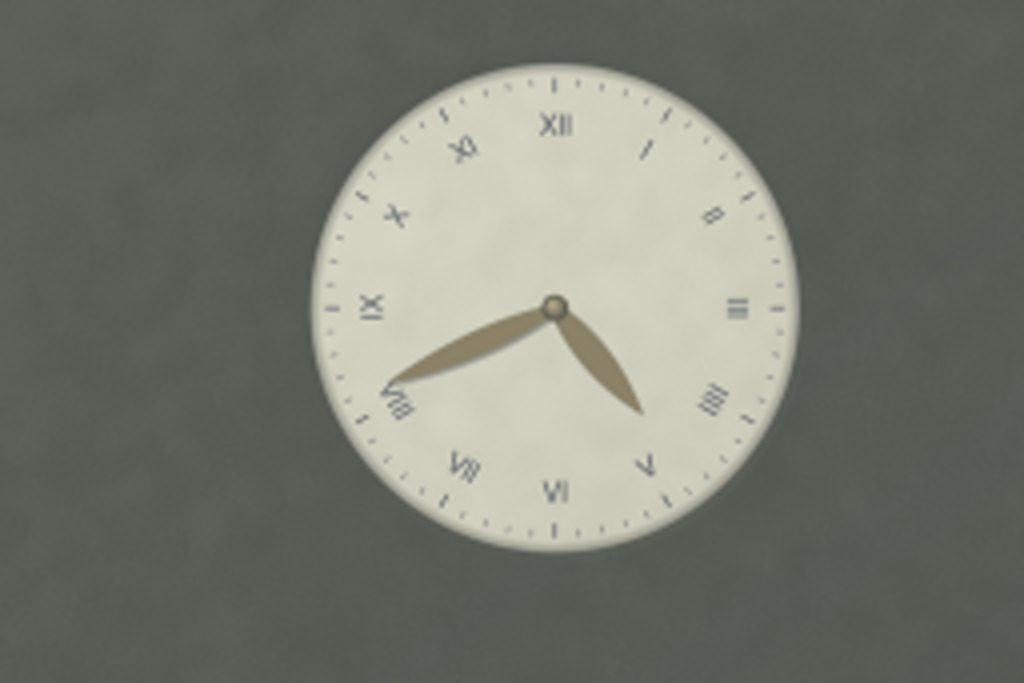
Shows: h=4 m=41
